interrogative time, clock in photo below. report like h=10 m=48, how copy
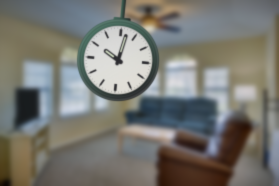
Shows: h=10 m=2
